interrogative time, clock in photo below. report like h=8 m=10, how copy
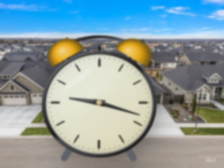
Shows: h=9 m=18
